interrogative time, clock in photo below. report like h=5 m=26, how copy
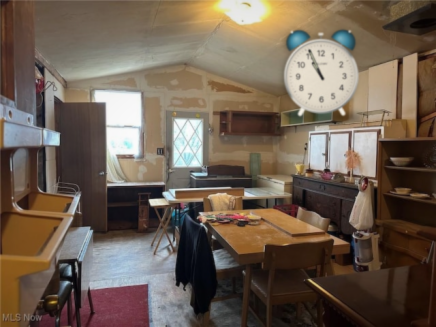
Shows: h=10 m=56
